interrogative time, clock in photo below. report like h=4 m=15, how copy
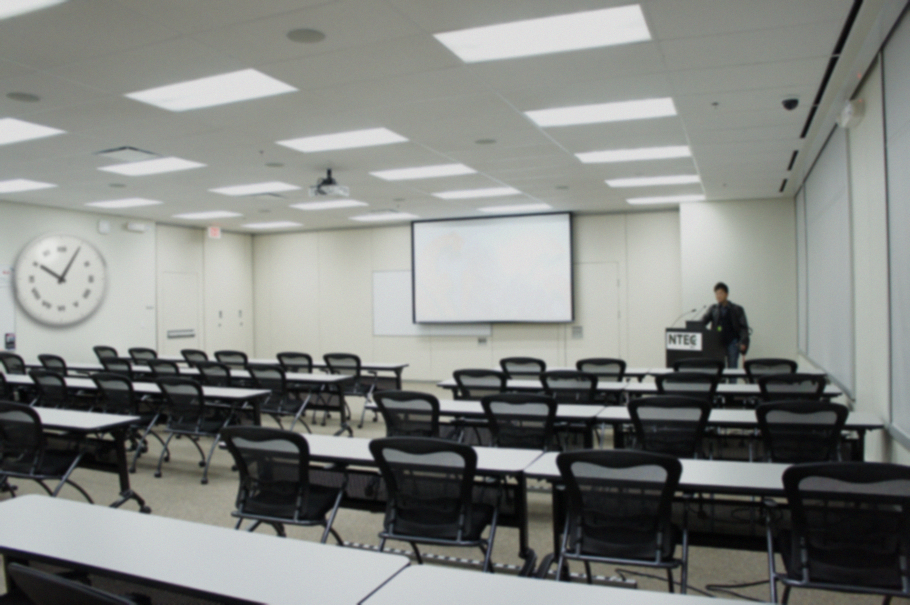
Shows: h=10 m=5
